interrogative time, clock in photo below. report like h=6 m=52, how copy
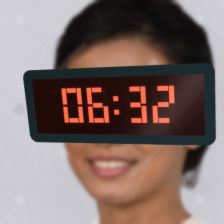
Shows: h=6 m=32
